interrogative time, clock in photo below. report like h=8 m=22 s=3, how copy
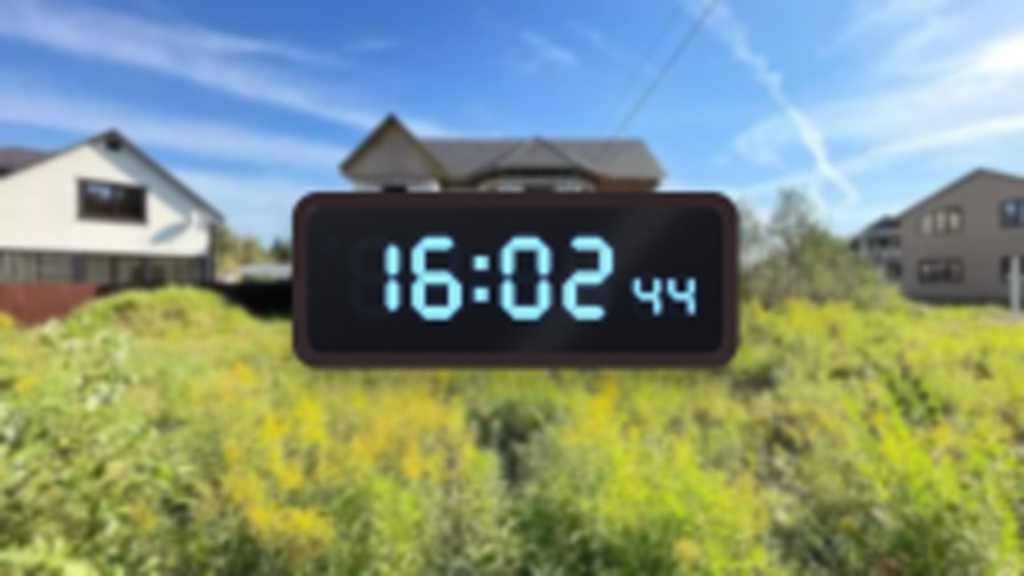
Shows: h=16 m=2 s=44
